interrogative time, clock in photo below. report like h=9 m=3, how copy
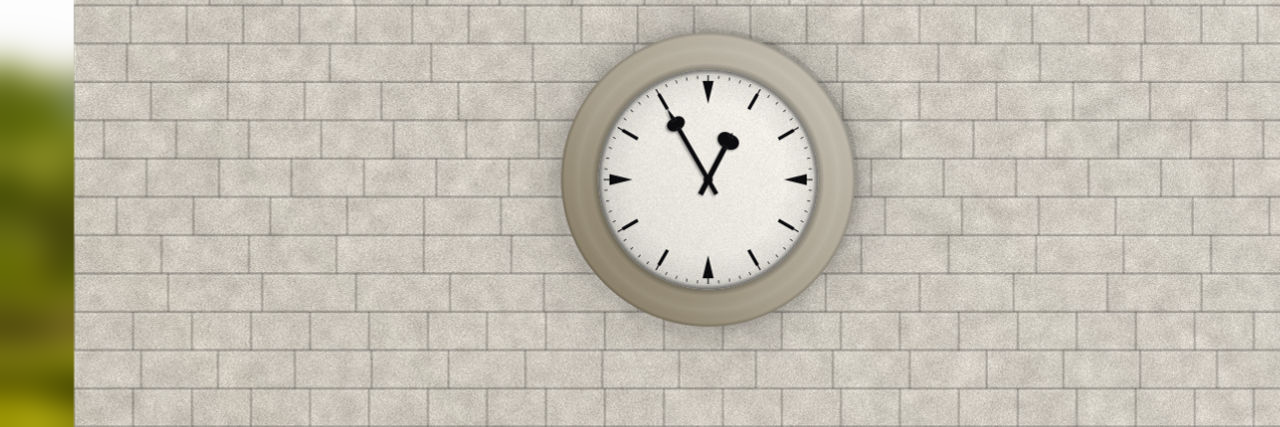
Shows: h=12 m=55
